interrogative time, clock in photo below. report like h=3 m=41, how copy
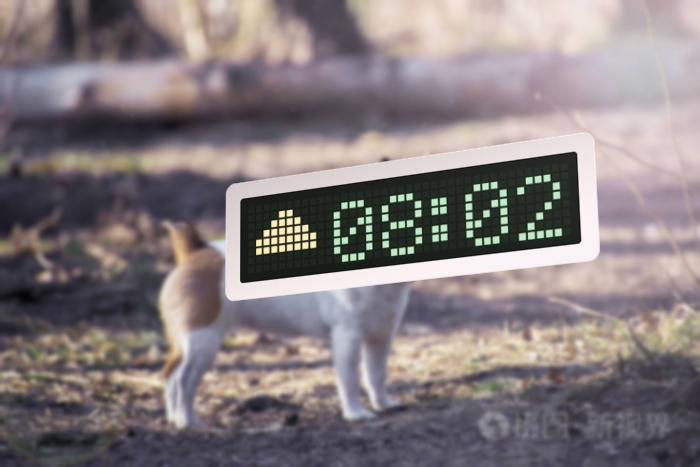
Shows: h=8 m=2
